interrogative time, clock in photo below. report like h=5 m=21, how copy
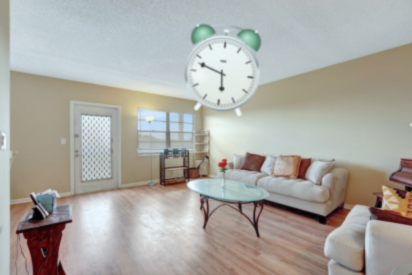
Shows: h=5 m=48
